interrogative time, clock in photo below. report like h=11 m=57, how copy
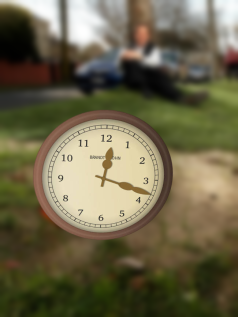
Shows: h=12 m=18
